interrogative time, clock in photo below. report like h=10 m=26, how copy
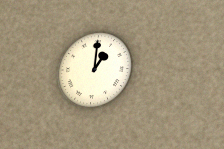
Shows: h=1 m=0
